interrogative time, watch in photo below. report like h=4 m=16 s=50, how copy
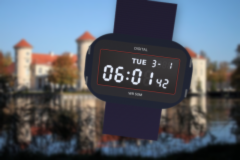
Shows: h=6 m=1 s=42
